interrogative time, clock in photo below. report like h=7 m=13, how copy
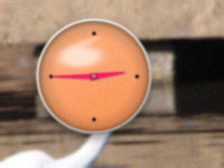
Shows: h=2 m=45
